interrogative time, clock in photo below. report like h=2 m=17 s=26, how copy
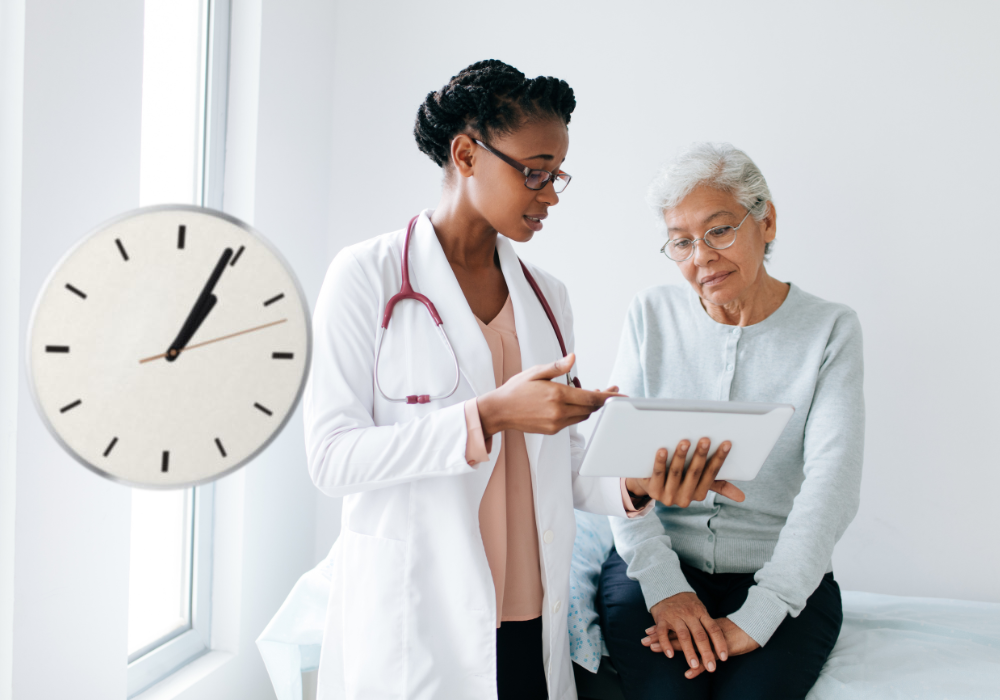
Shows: h=1 m=4 s=12
